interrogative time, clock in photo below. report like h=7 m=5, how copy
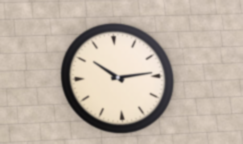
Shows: h=10 m=14
